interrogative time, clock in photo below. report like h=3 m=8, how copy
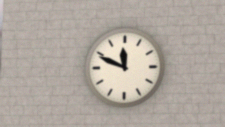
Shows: h=11 m=49
